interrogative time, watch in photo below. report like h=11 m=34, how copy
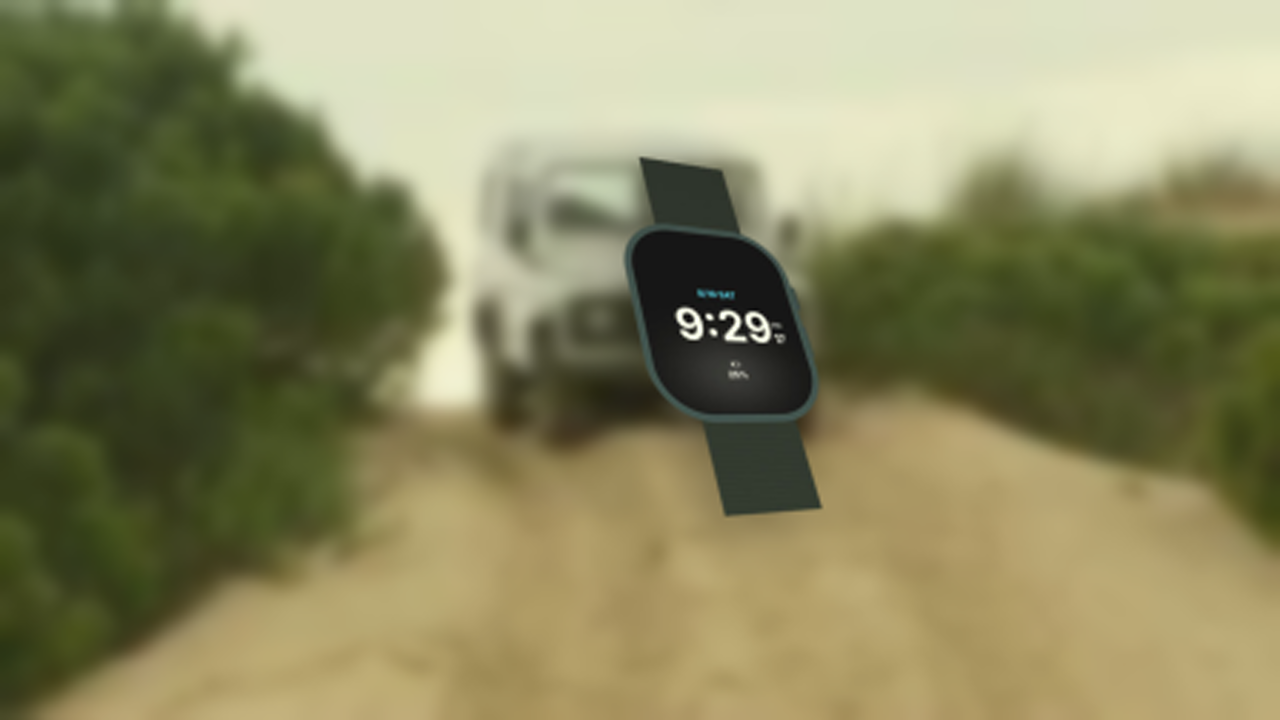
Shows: h=9 m=29
